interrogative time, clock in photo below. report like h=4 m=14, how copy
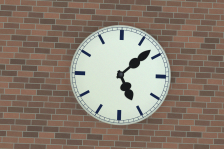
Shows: h=5 m=8
